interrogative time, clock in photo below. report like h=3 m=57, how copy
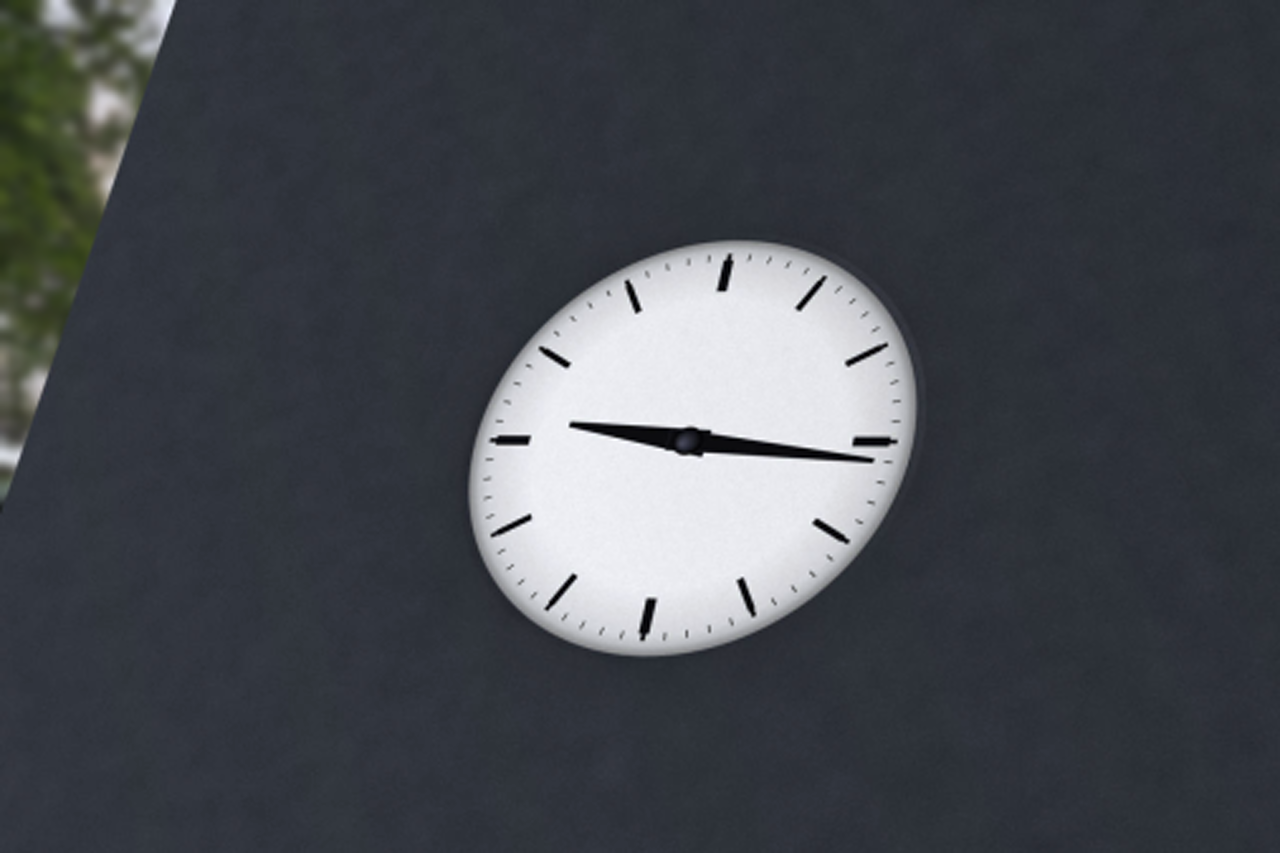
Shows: h=9 m=16
